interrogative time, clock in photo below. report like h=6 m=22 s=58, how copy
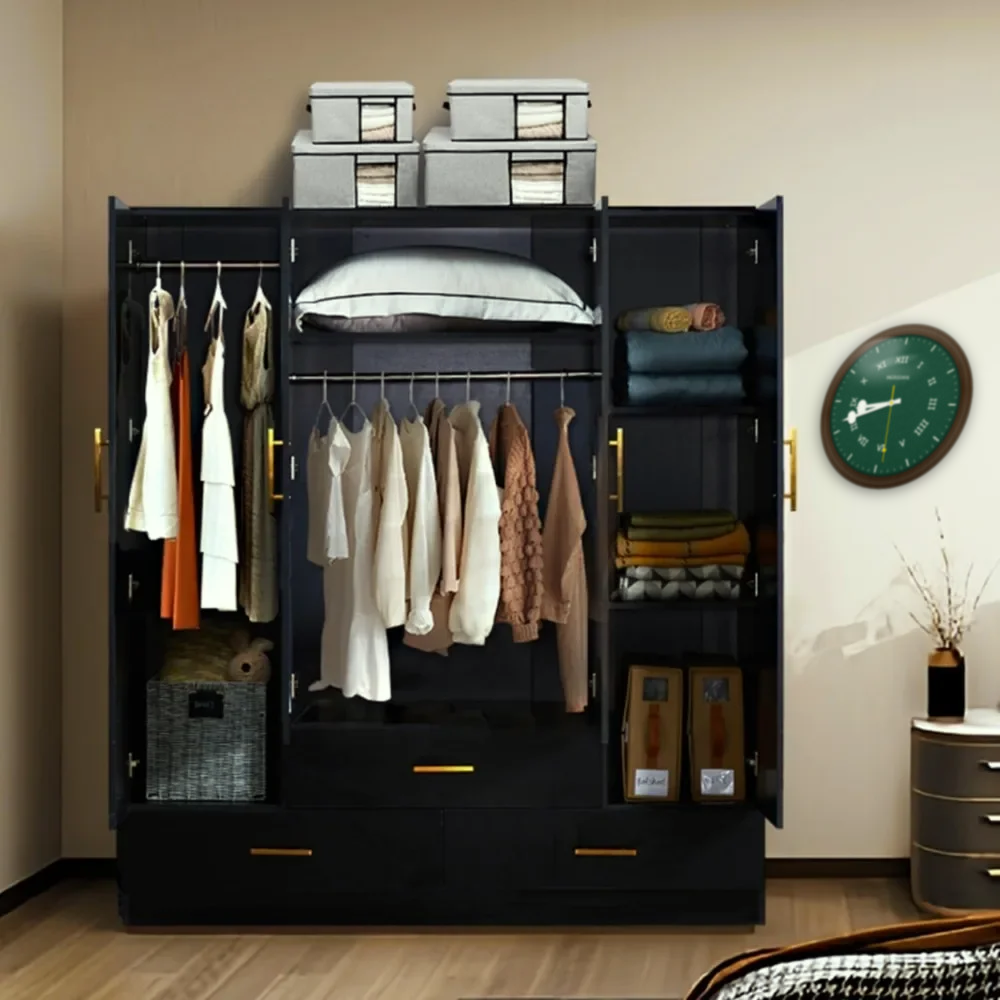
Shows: h=8 m=41 s=29
